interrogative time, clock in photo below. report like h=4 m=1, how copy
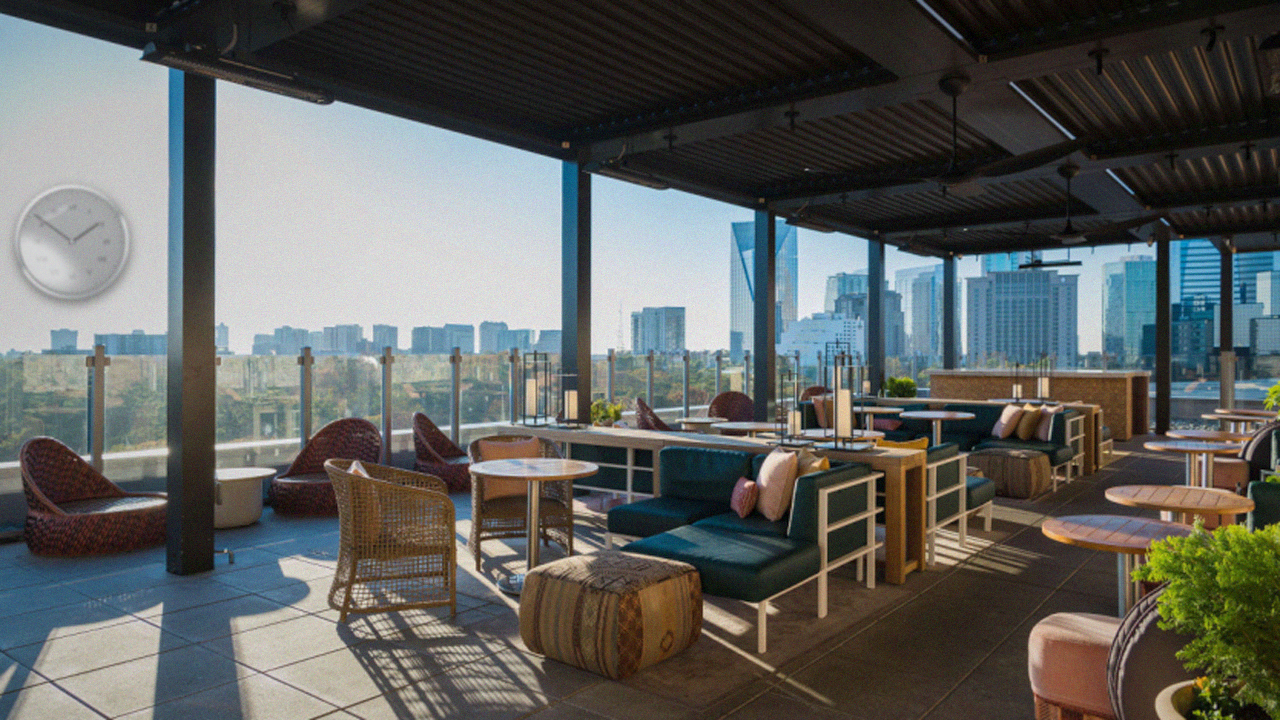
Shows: h=1 m=51
